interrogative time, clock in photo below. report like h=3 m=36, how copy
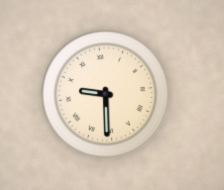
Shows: h=9 m=31
